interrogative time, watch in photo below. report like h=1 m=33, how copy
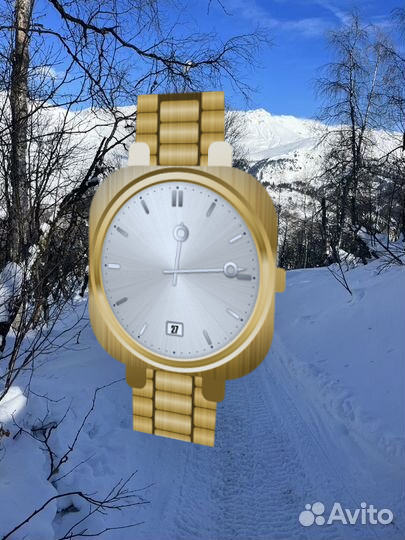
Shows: h=12 m=14
